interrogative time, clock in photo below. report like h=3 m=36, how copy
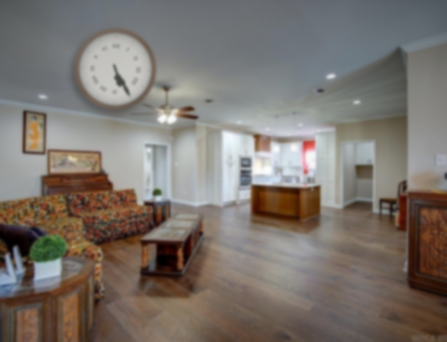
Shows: h=5 m=25
